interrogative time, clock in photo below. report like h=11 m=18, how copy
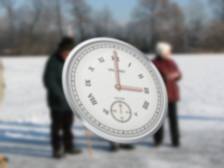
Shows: h=3 m=0
